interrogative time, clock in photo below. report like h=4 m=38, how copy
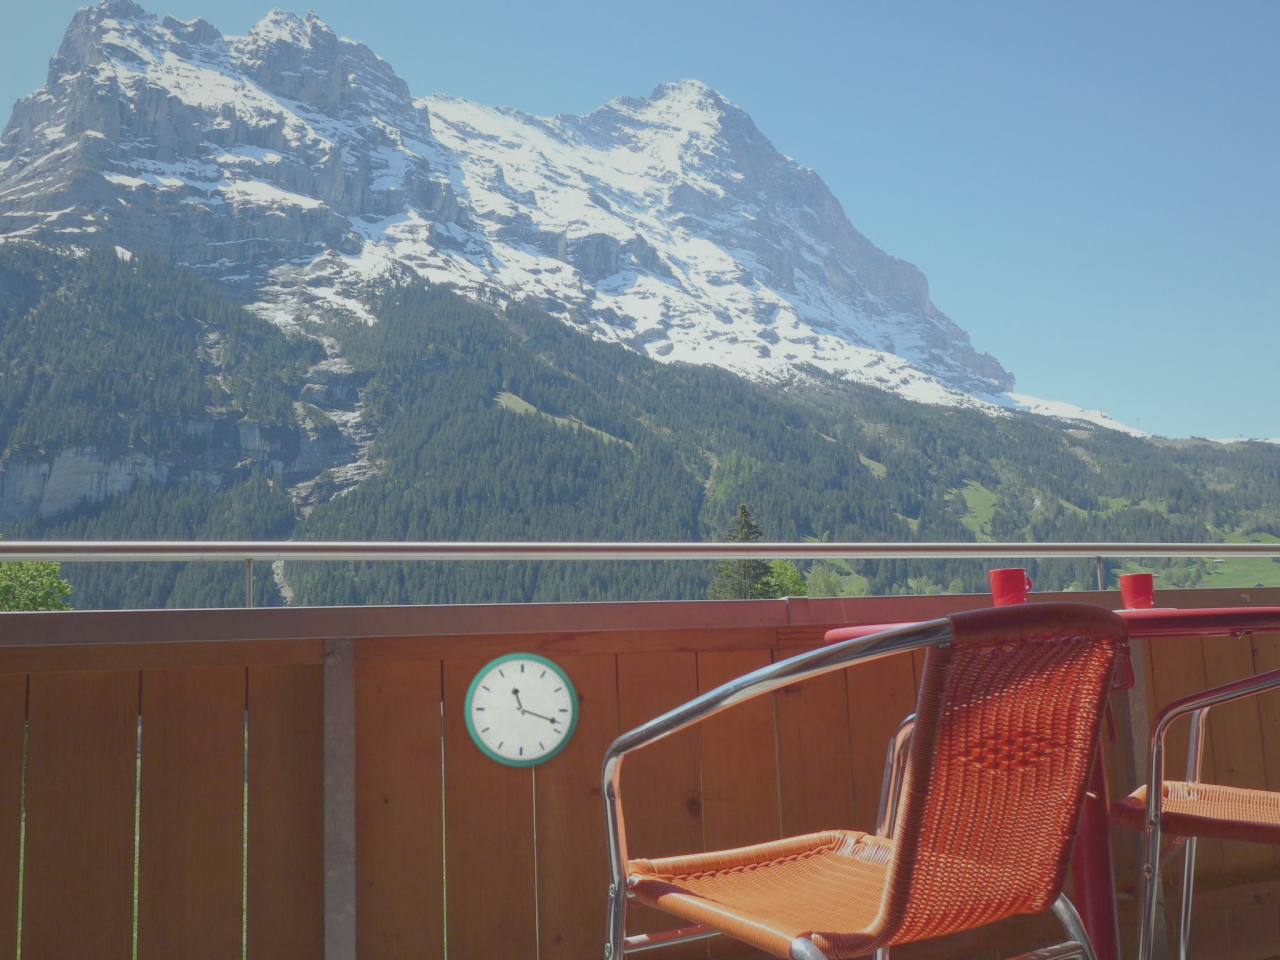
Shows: h=11 m=18
